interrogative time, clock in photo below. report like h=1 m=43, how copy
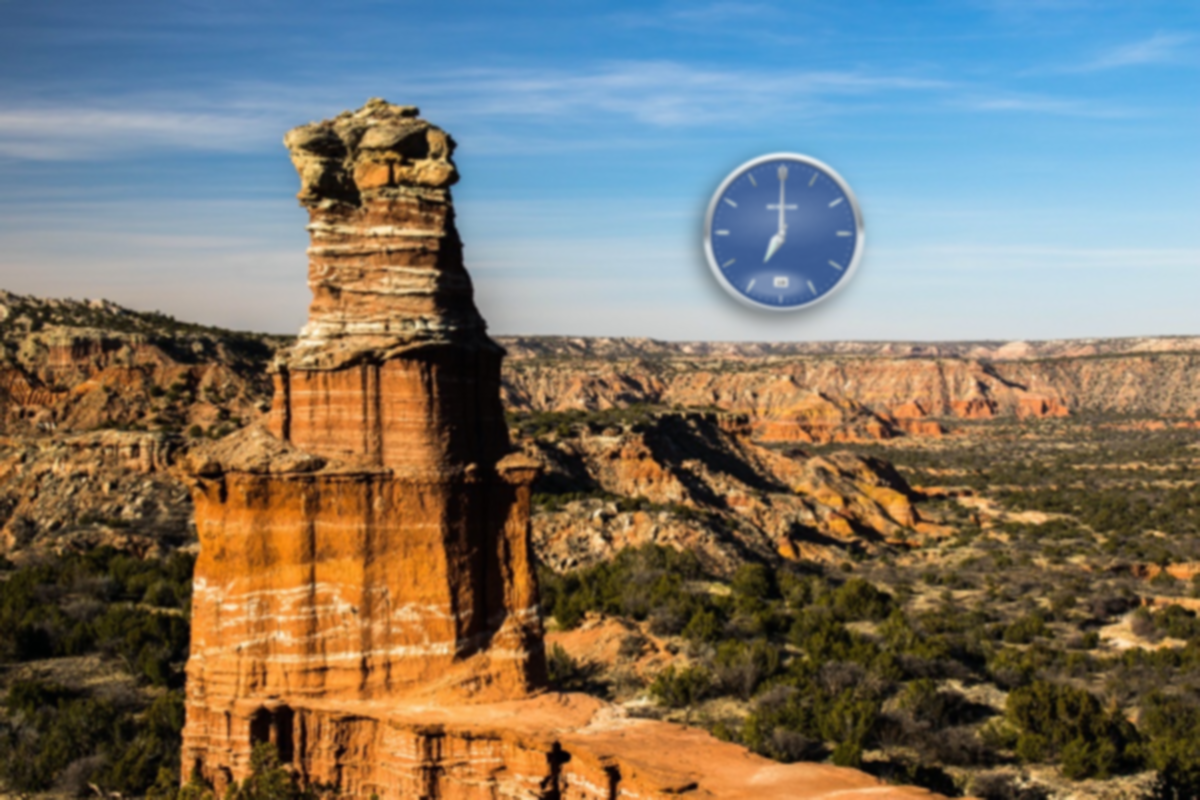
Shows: h=7 m=0
